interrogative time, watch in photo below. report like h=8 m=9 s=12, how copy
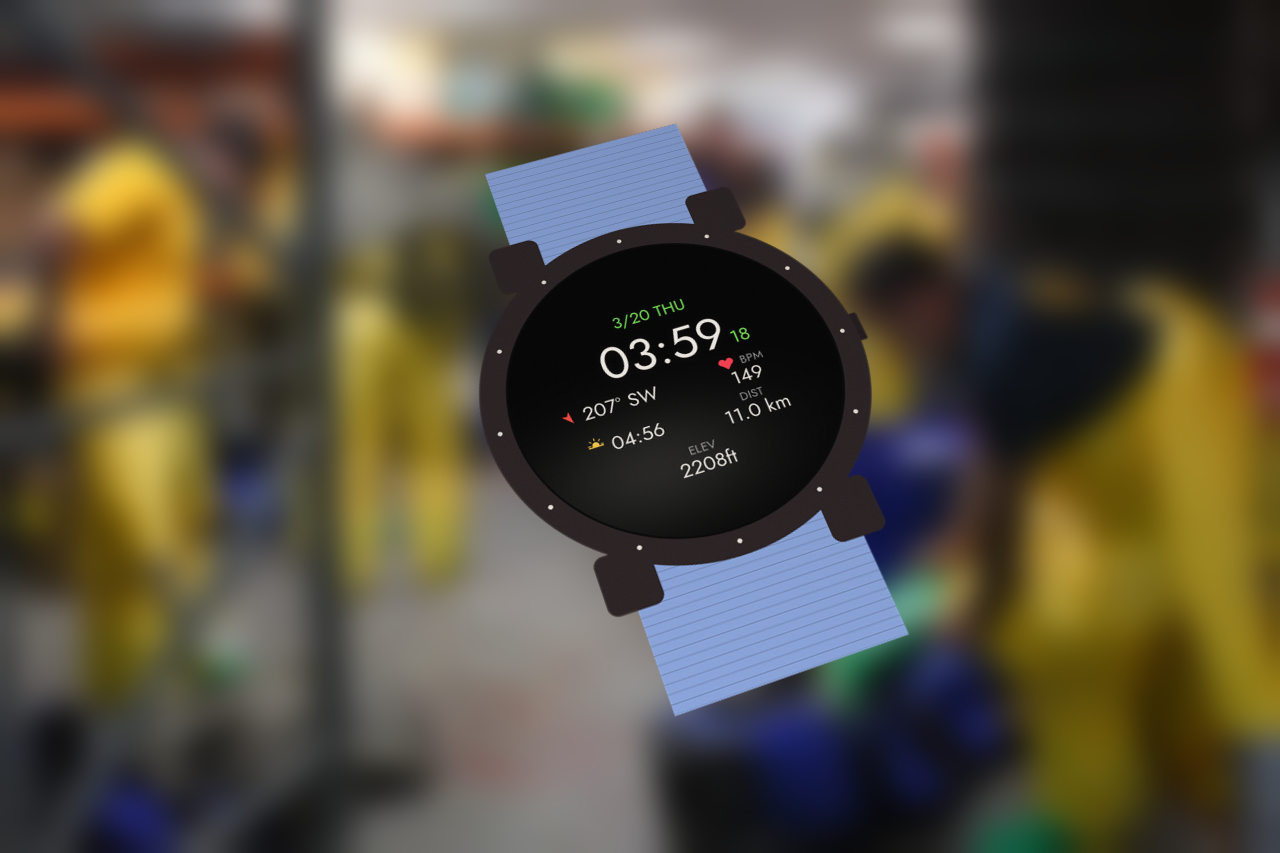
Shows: h=3 m=59 s=18
